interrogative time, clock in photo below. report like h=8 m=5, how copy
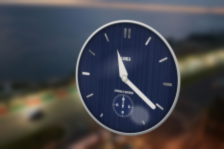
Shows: h=11 m=21
